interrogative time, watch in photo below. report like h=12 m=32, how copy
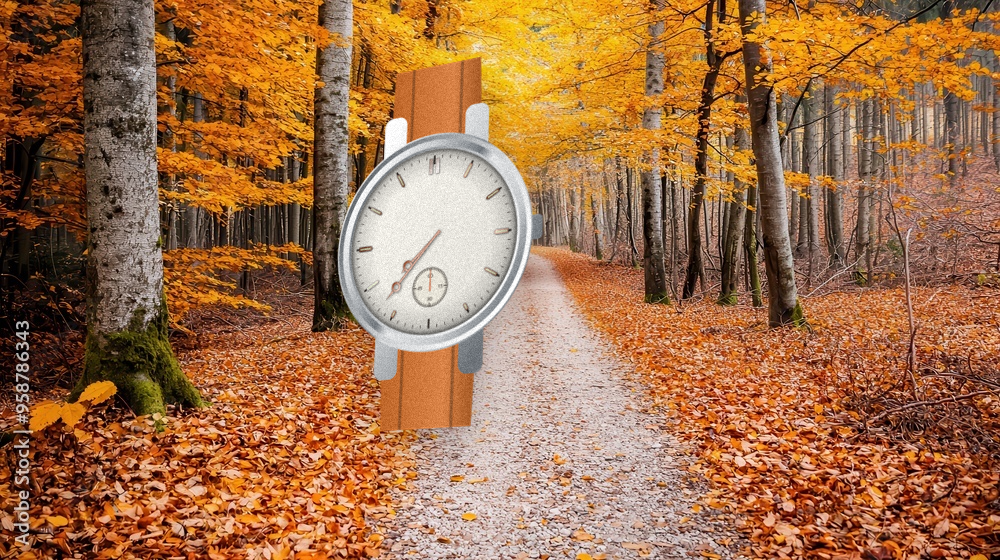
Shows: h=7 m=37
